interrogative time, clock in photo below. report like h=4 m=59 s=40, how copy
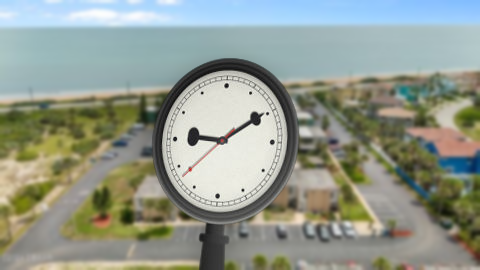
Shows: h=9 m=9 s=38
